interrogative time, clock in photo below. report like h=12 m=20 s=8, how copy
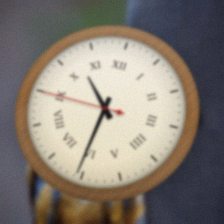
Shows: h=10 m=30 s=45
